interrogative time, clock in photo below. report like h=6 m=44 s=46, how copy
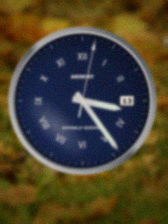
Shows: h=3 m=24 s=2
